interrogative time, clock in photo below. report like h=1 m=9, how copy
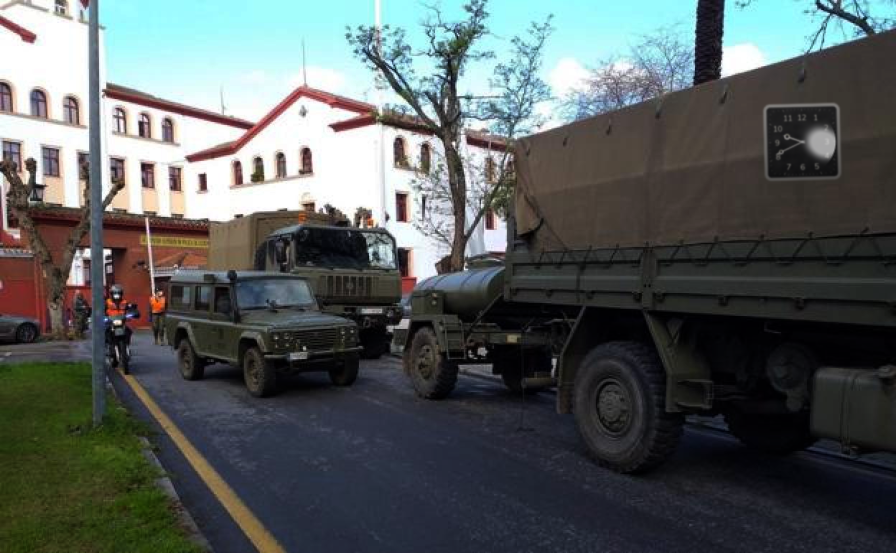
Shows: h=9 m=41
